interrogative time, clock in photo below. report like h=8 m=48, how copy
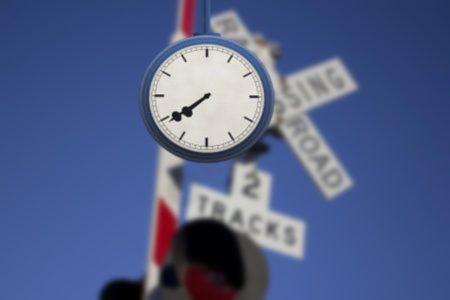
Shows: h=7 m=39
